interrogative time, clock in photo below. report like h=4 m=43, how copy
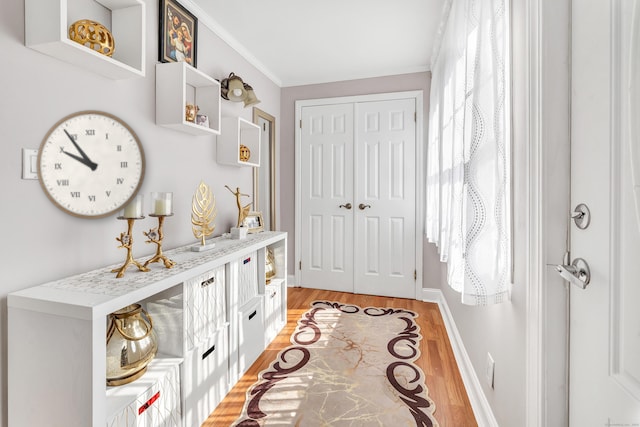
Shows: h=9 m=54
